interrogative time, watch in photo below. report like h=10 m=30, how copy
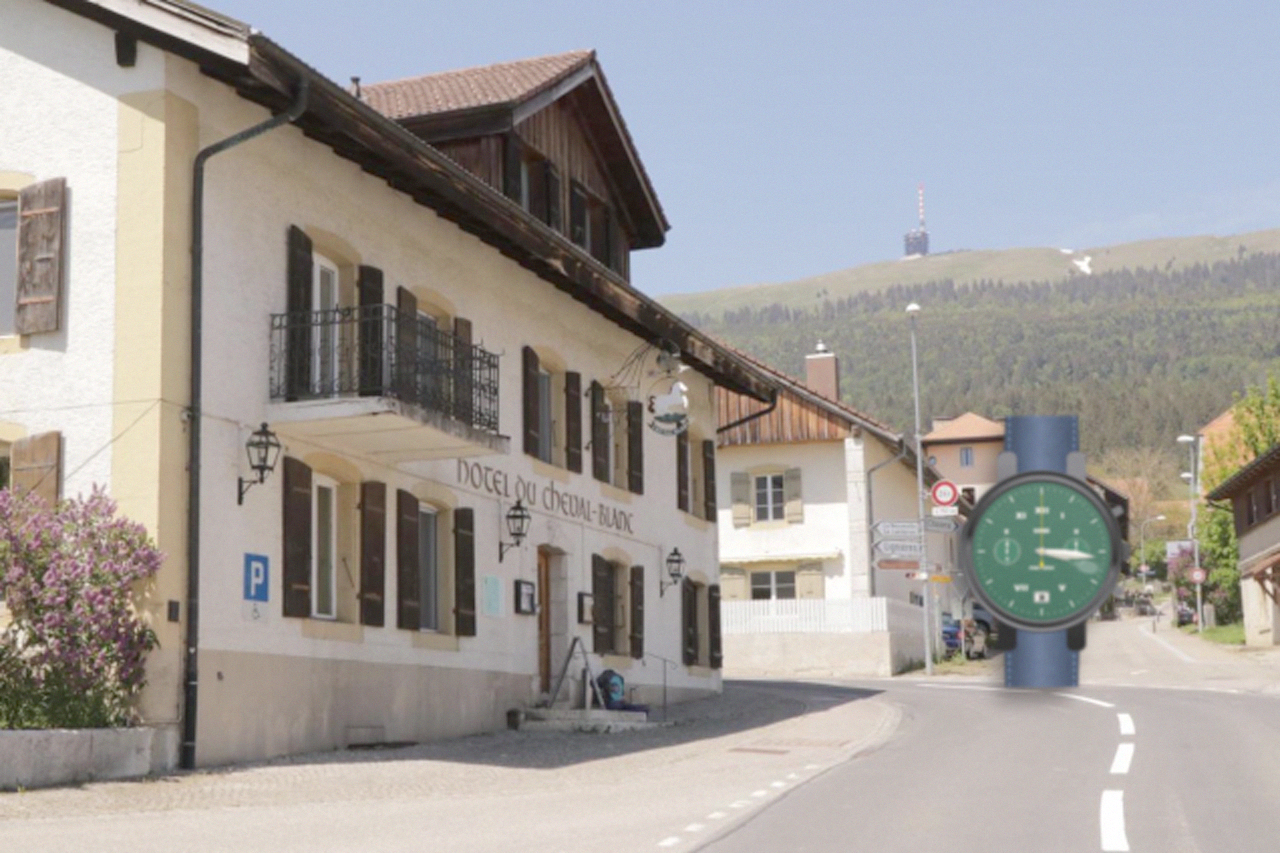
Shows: h=3 m=16
